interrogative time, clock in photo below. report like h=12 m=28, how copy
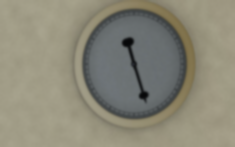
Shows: h=11 m=27
